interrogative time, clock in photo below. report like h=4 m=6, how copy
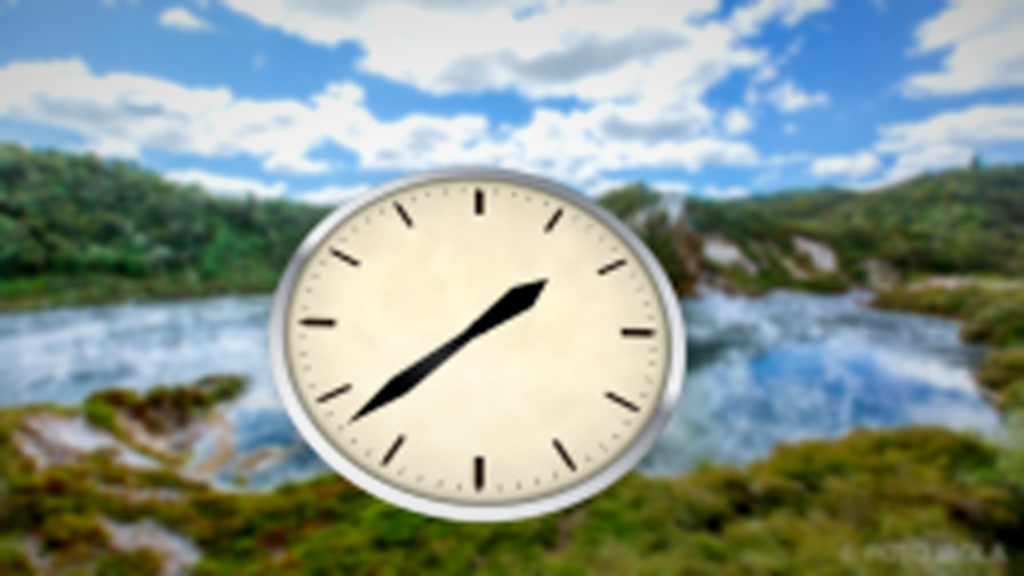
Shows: h=1 m=38
